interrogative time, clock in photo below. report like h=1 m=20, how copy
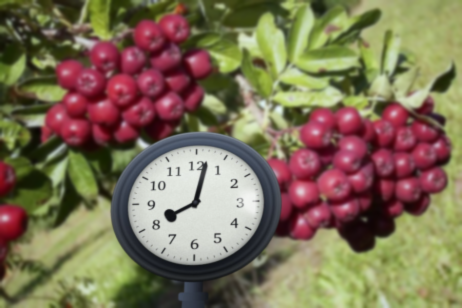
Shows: h=8 m=2
